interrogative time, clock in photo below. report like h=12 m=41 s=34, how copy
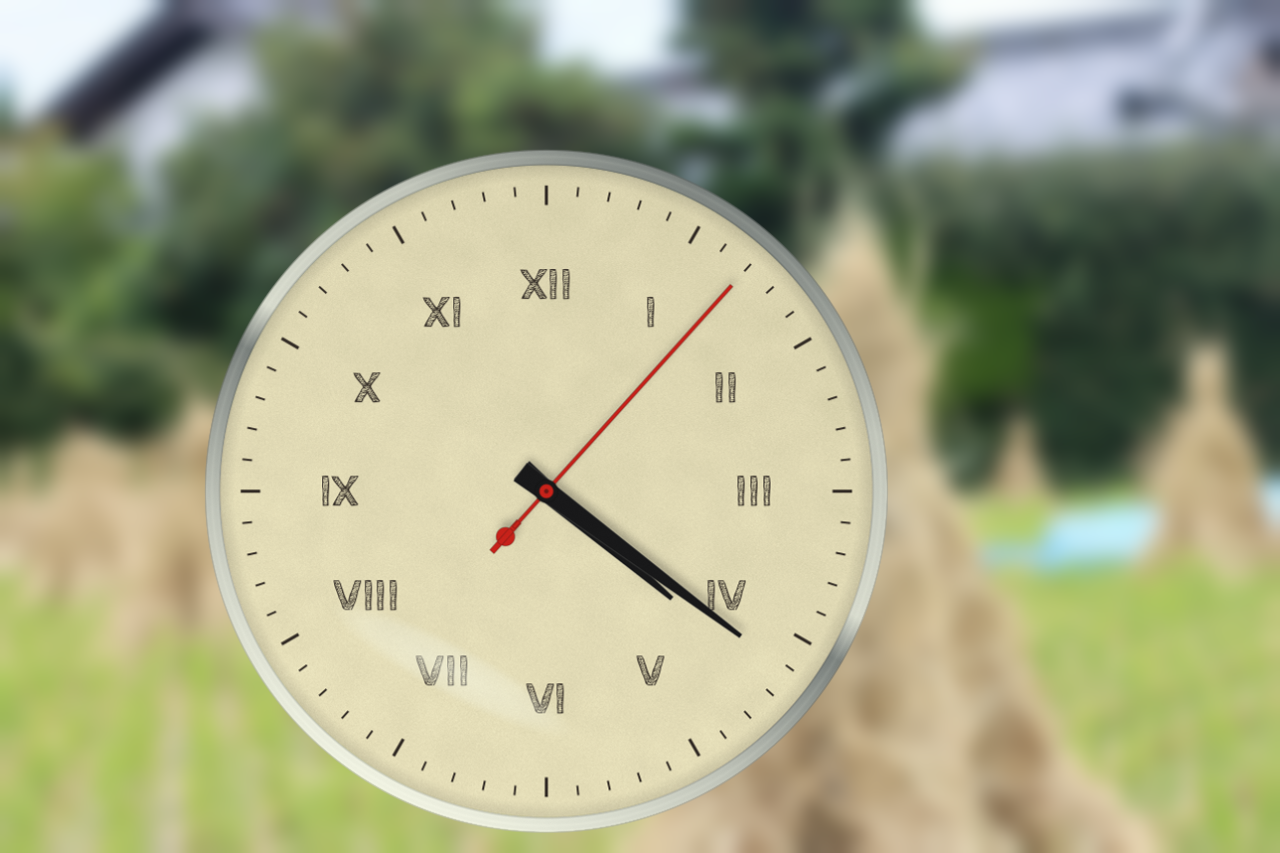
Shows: h=4 m=21 s=7
